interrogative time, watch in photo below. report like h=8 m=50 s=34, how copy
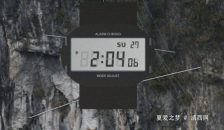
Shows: h=2 m=4 s=6
